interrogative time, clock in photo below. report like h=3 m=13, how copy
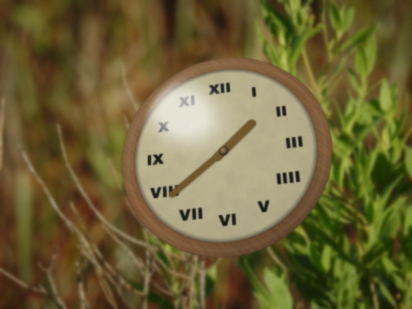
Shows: h=1 m=39
